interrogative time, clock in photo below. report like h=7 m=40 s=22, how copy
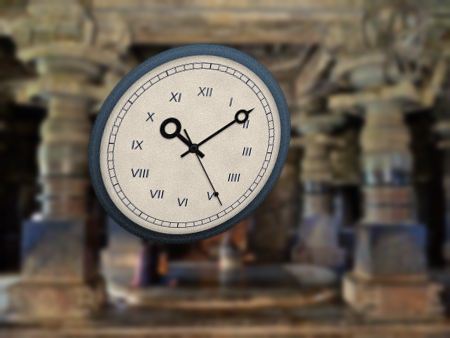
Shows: h=10 m=8 s=24
